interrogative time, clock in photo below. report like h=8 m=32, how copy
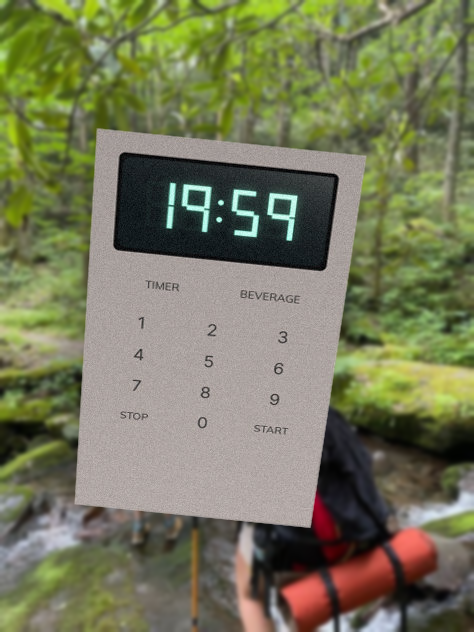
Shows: h=19 m=59
